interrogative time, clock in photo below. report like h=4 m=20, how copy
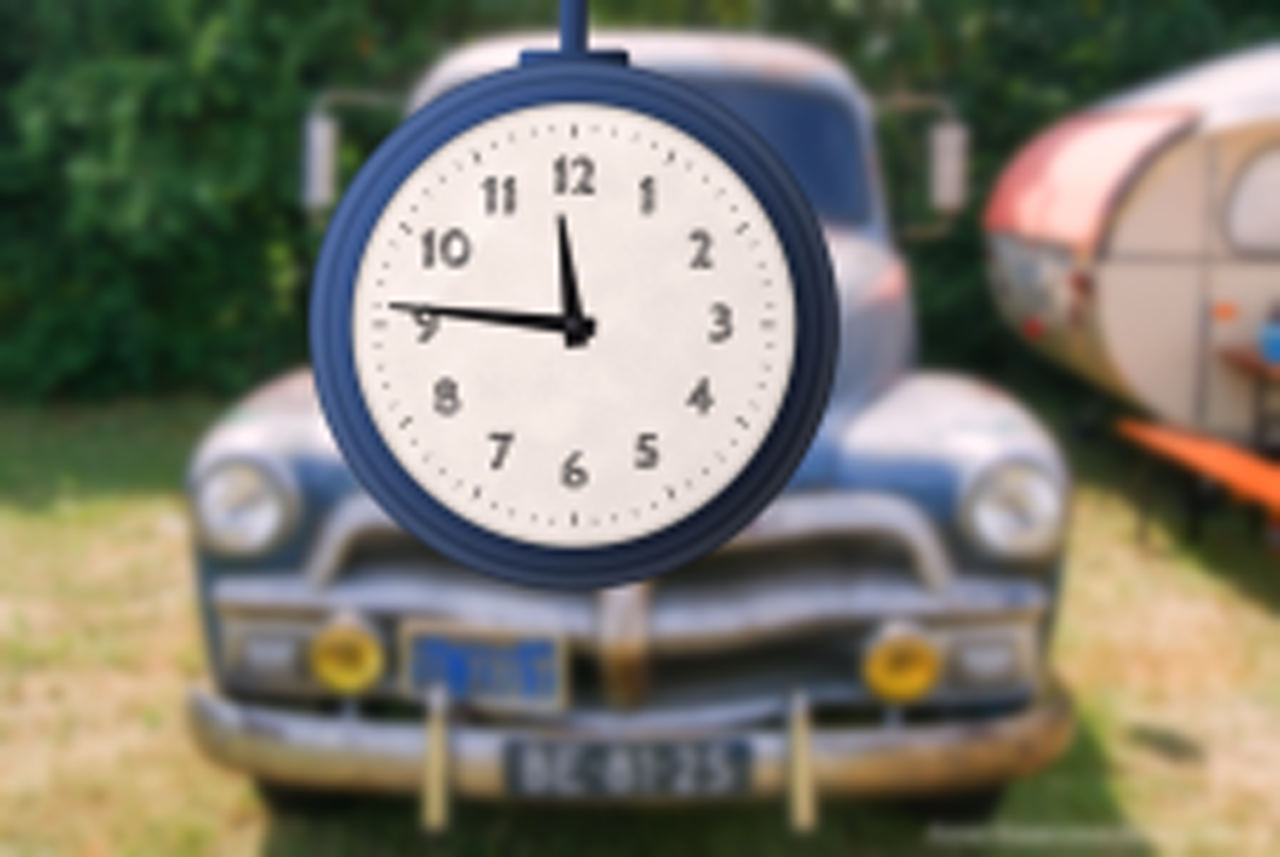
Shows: h=11 m=46
